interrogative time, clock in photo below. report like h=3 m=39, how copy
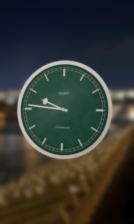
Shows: h=9 m=46
